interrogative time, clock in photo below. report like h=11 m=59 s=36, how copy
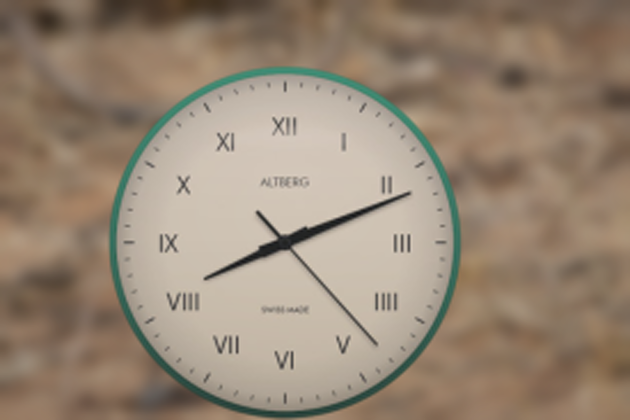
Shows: h=8 m=11 s=23
